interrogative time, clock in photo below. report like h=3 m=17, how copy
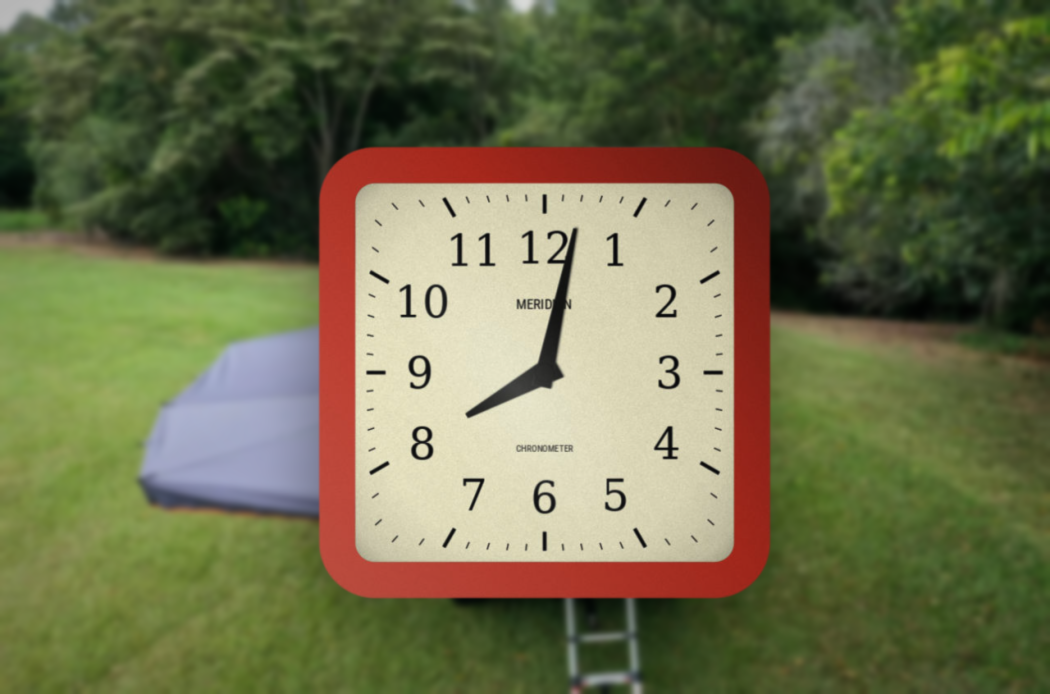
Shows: h=8 m=2
